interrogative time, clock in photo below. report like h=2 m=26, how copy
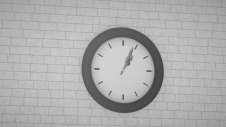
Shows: h=1 m=4
